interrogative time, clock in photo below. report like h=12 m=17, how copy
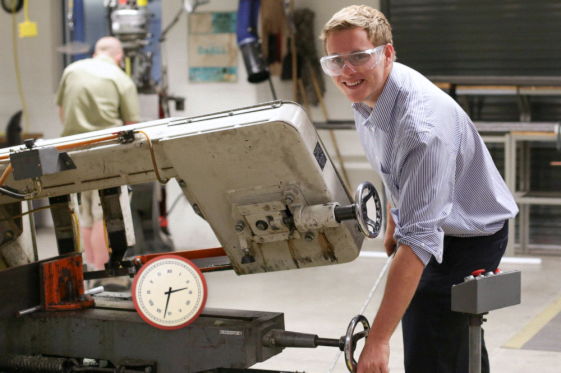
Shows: h=2 m=32
